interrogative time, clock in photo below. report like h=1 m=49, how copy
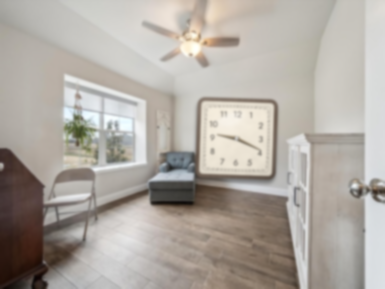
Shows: h=9 m=19
